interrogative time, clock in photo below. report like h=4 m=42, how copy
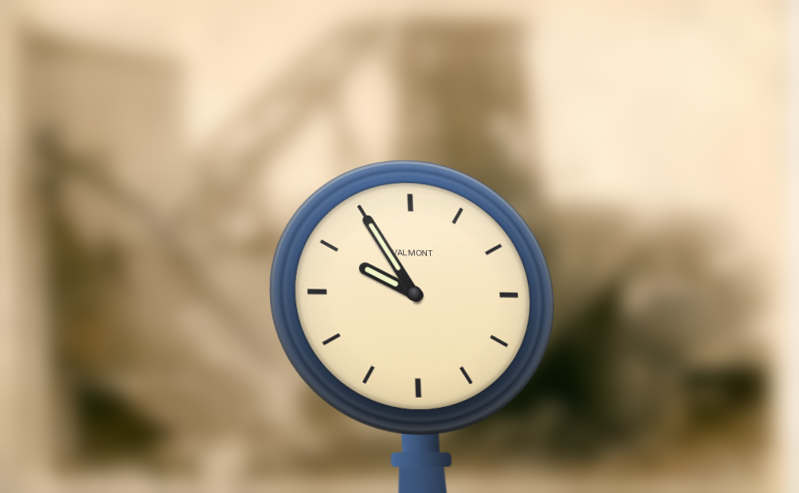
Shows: h=9 m=55
